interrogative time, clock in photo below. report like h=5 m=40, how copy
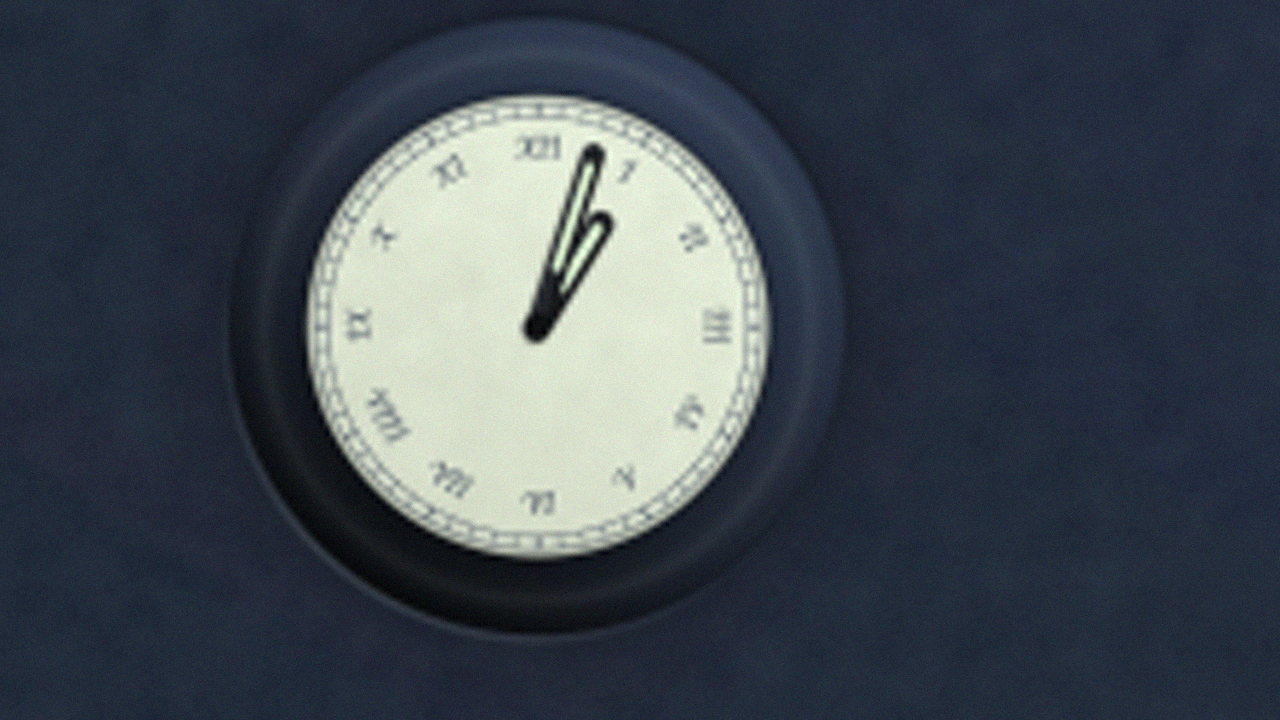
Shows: h=1 m=3
